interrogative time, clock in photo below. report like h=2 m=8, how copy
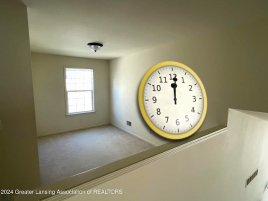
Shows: h=12 m=1
